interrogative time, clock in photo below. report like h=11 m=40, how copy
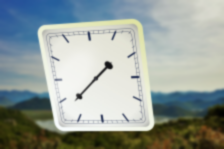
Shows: h=1 m=38
